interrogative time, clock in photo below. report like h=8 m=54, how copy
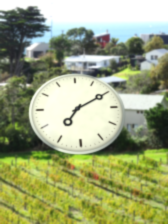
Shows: h=7 m=10
